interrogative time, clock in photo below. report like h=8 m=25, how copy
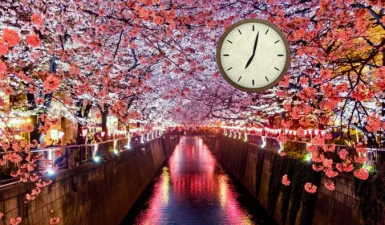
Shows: h=7 m=2
